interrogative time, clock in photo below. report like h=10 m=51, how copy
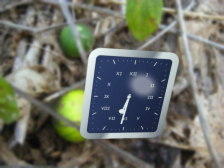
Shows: h=6 m=31
